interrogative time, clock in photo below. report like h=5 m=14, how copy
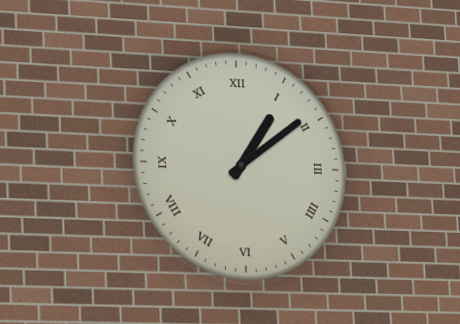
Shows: h=1 m=9
